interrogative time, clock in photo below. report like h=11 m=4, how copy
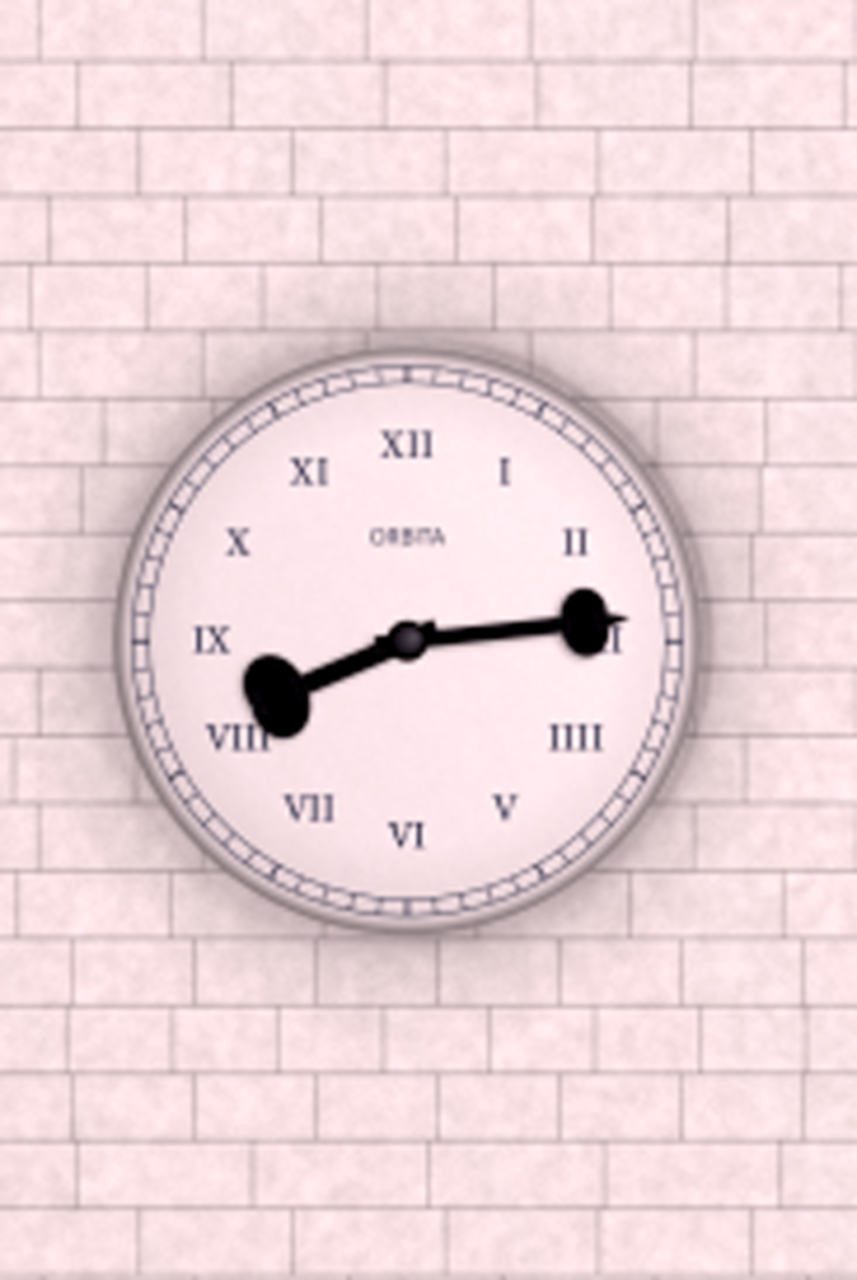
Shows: h=8 m=14
